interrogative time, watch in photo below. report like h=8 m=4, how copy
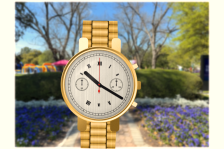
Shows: h=10 m=20
